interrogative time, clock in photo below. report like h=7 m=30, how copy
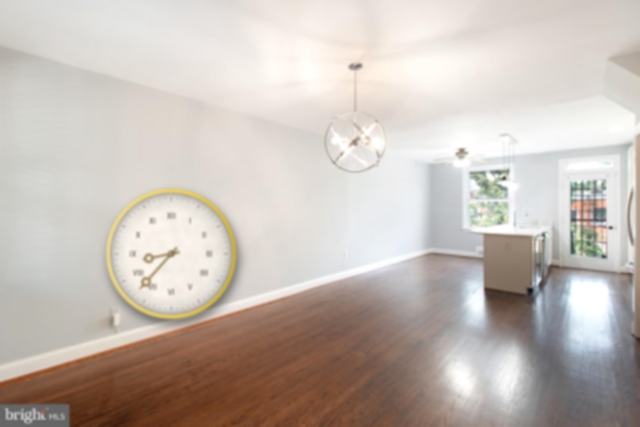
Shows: h=8 m=37
